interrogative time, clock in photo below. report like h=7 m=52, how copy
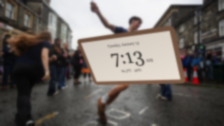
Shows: h=7 m=13
